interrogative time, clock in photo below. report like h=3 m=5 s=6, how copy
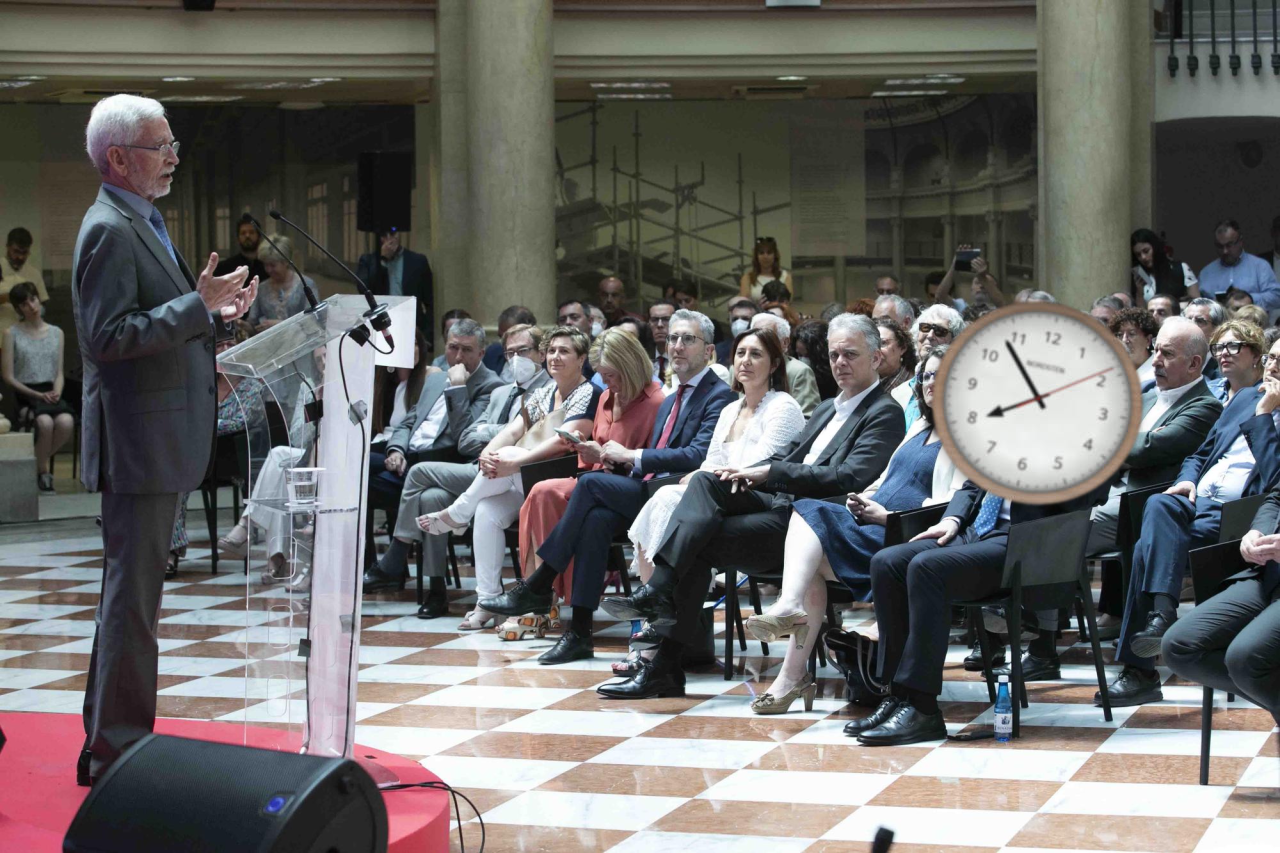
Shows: h=7 m=53 s=9
